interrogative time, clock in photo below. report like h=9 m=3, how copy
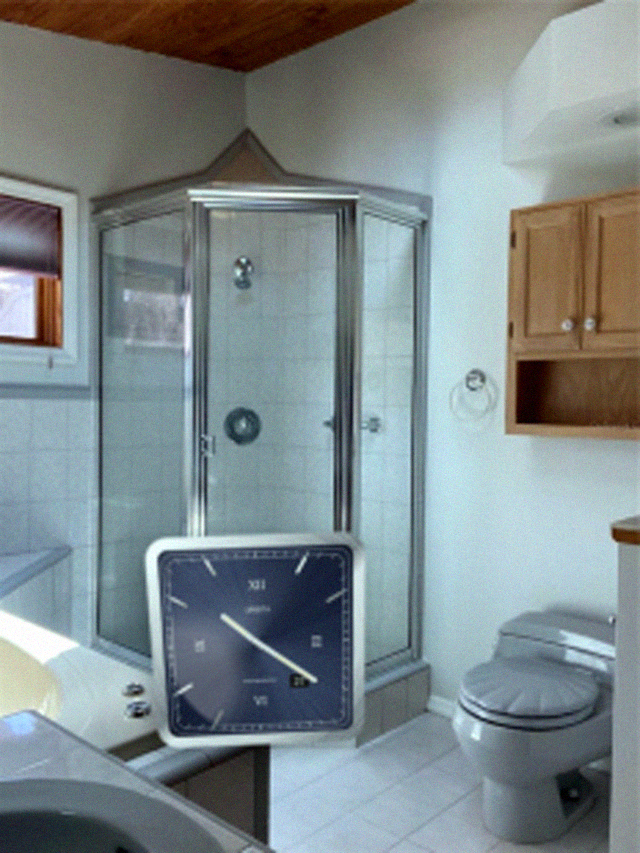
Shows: h=10 m=21
